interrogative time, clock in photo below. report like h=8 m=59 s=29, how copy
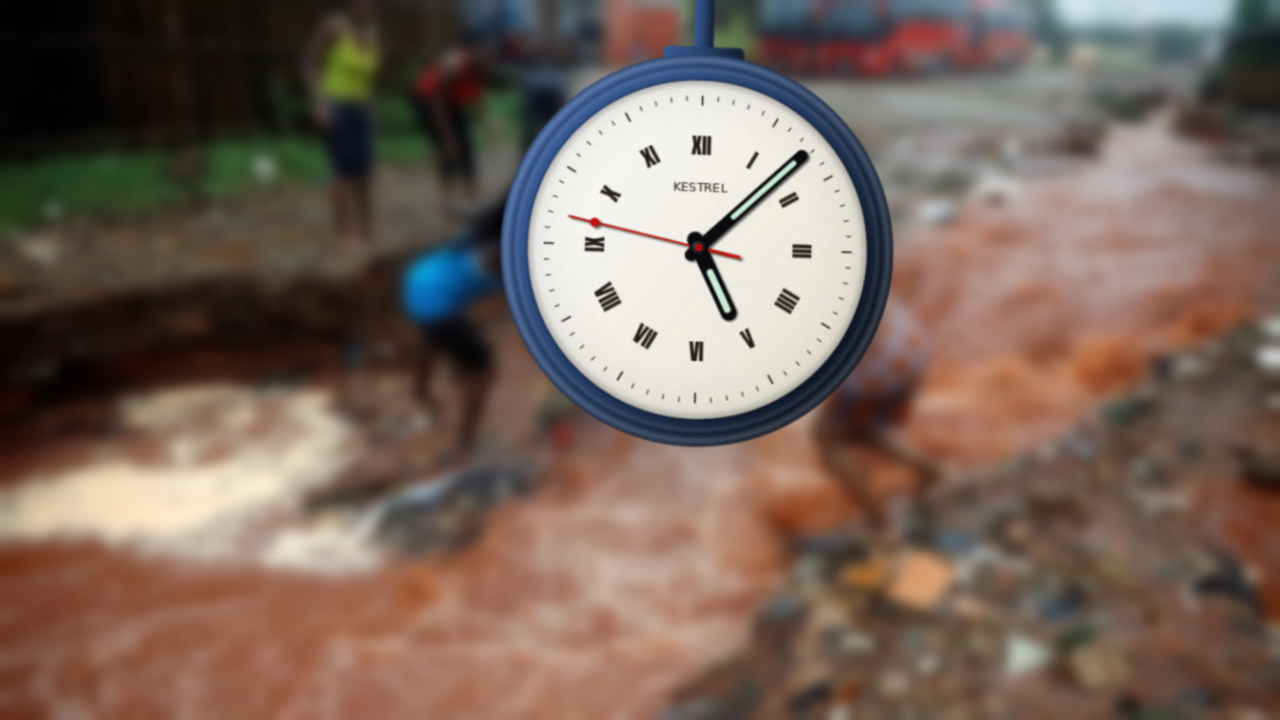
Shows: h=5 m=7 s=47
